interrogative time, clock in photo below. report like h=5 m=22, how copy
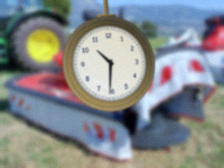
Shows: h=10 m=31
